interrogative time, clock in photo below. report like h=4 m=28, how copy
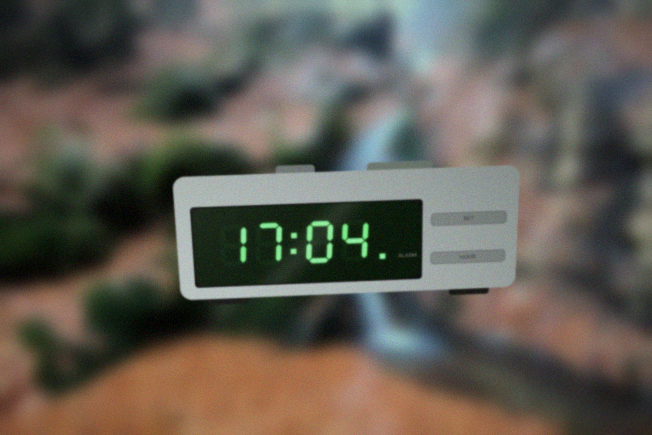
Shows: h=17 m=4
